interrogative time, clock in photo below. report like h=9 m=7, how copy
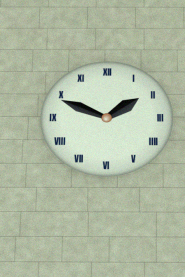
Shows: h=1 m=49
